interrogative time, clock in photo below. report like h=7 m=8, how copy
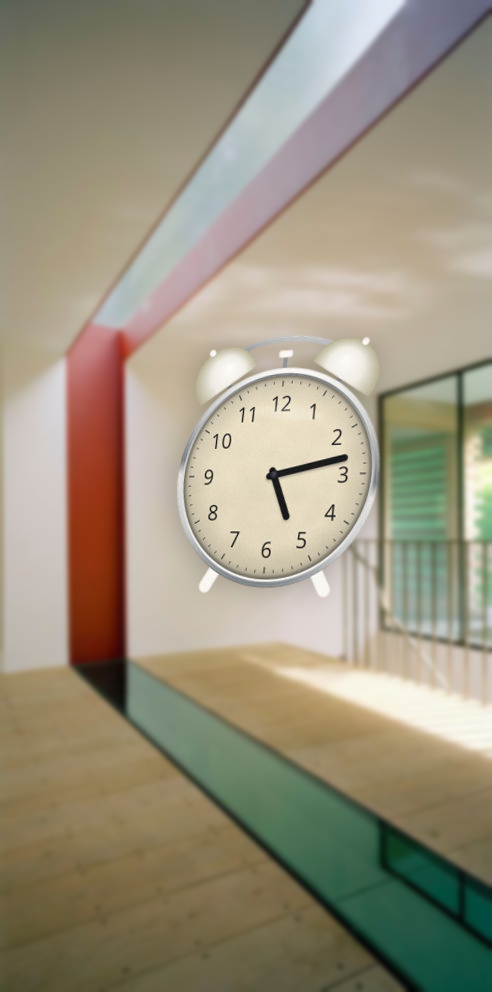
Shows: h=5 m=13
